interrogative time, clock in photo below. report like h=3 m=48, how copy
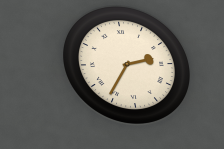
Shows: h=2 m=36
